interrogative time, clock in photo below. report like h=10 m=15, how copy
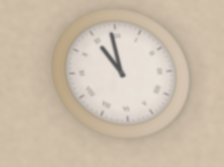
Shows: h=10 m=59
